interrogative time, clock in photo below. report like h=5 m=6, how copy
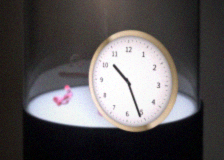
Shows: h=10 m=26
